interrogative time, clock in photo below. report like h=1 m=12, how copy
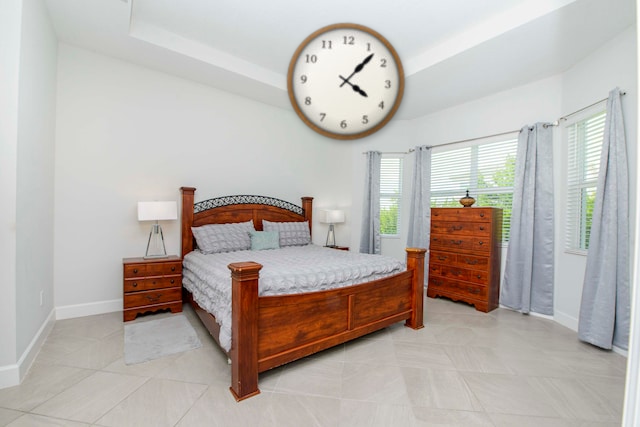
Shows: h=4 m=7
